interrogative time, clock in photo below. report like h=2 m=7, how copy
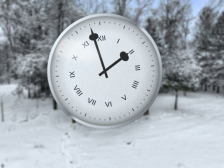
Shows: h=1 m=58
